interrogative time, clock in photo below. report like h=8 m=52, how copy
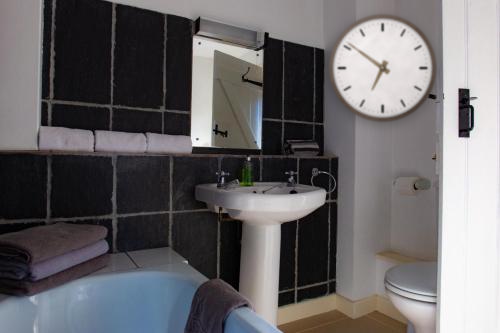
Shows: h=6 m=51
